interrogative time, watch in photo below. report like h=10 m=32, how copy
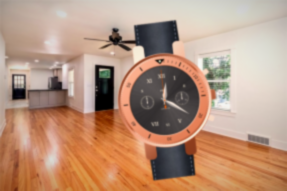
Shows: h=12 m=21
